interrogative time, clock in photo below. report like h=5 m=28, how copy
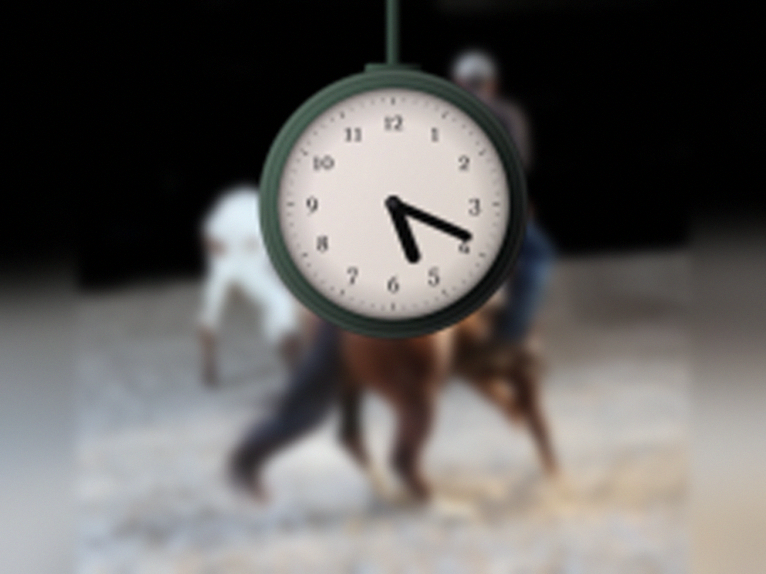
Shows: h=5 m=19
